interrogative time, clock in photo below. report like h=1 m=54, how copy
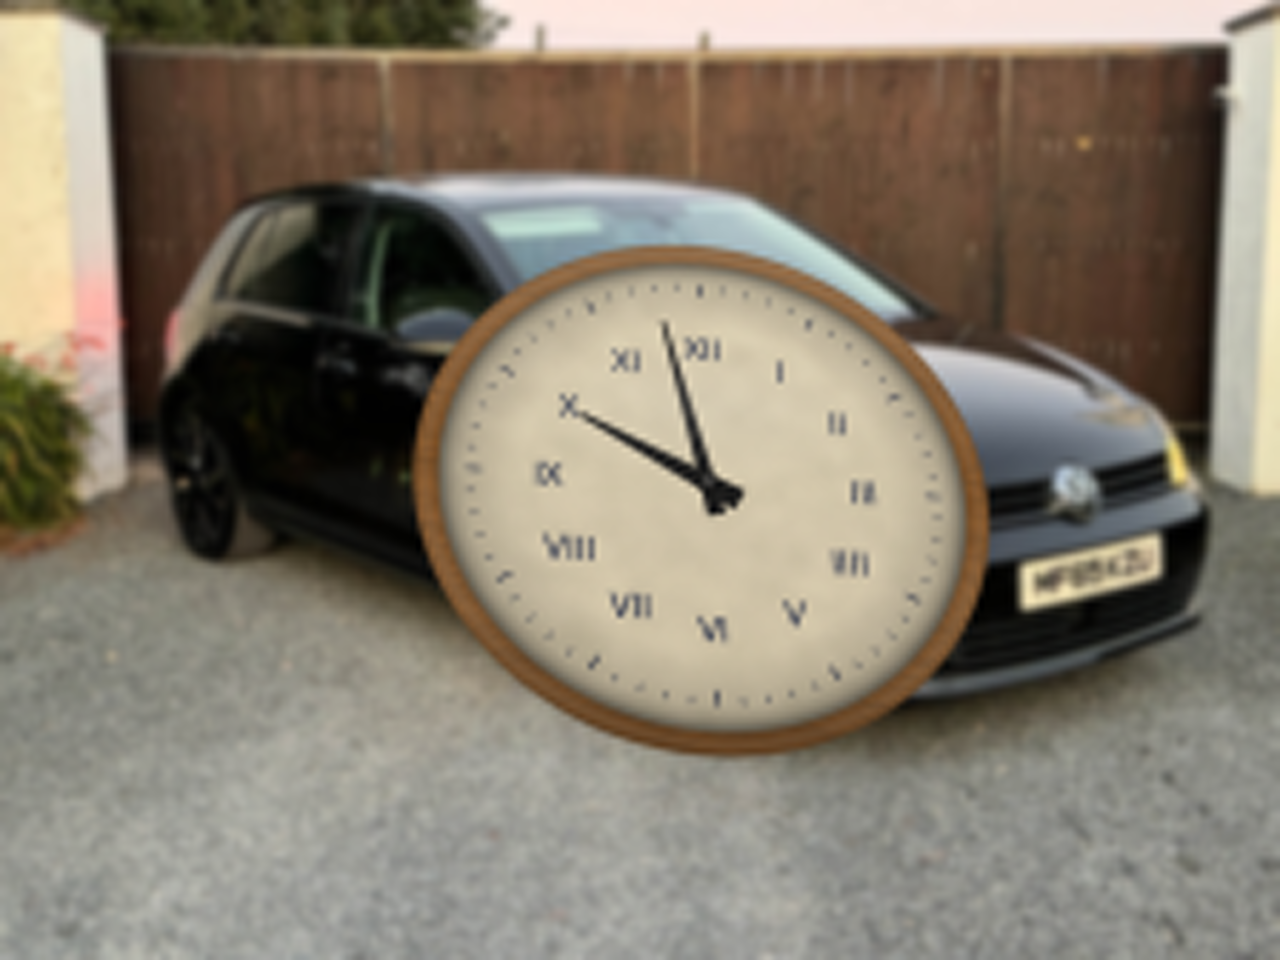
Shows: h=9 m=58
